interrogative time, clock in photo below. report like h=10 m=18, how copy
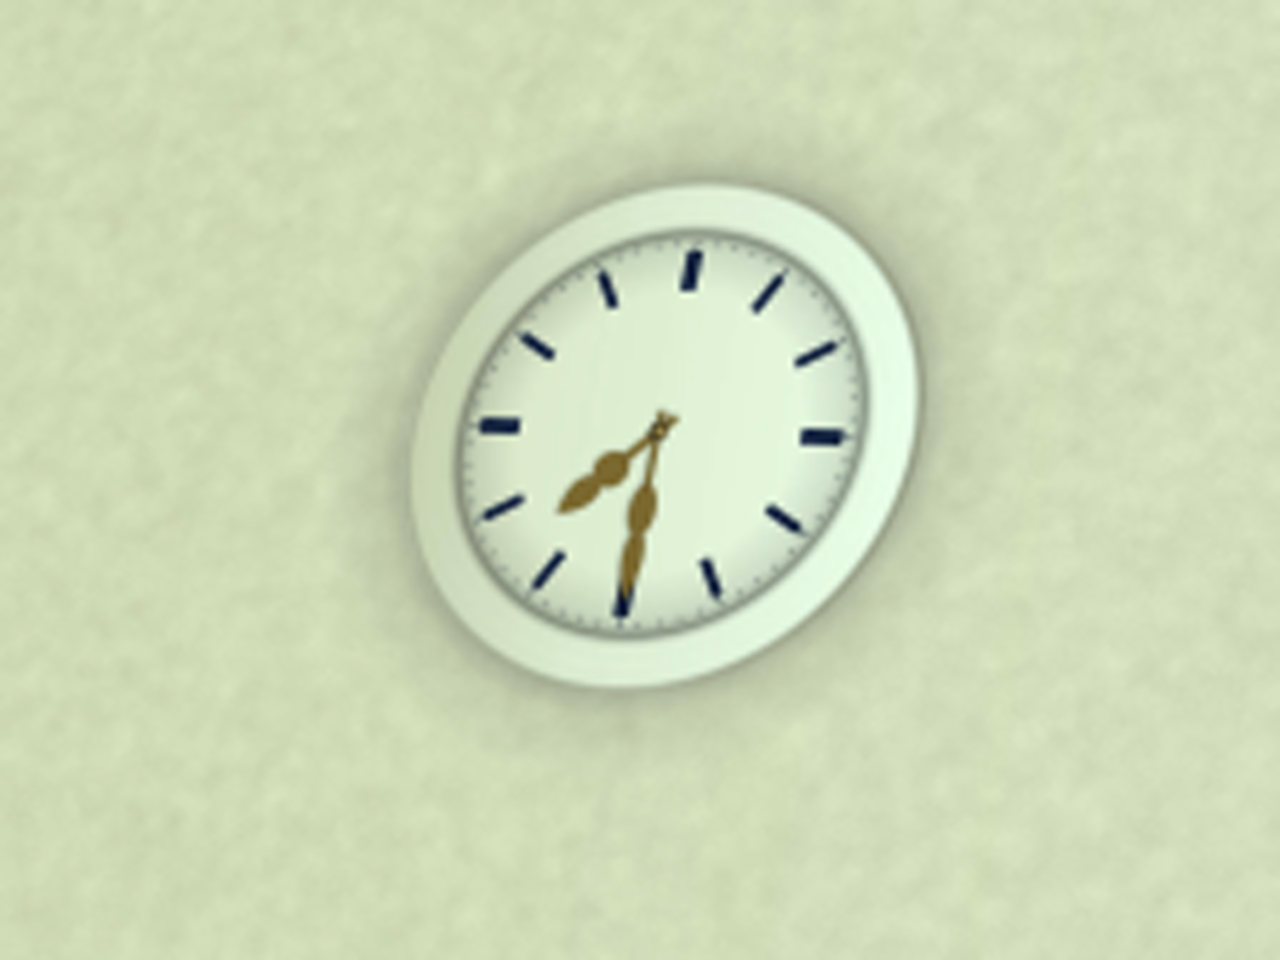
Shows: h=7 m=30
